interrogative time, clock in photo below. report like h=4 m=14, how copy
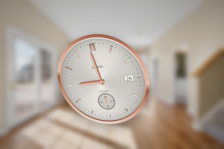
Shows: h=8 m=59
